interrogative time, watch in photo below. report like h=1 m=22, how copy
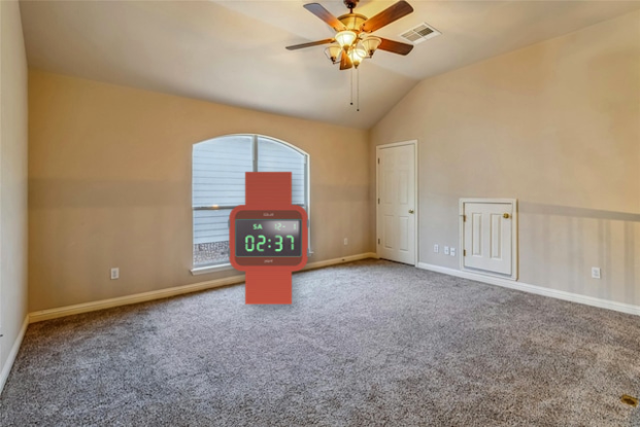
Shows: h=2 m=37
